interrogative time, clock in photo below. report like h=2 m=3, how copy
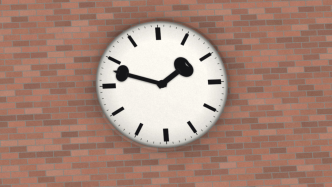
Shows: h=1 m=48
